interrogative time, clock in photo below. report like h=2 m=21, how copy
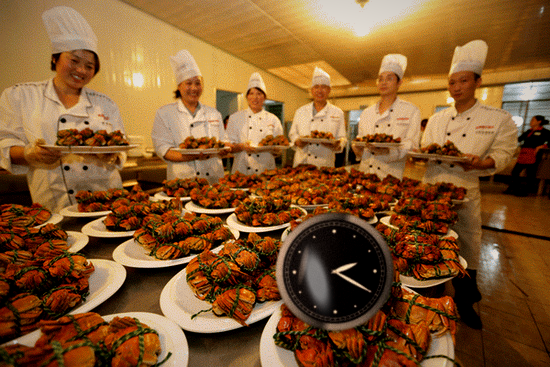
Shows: h=2 m=20
